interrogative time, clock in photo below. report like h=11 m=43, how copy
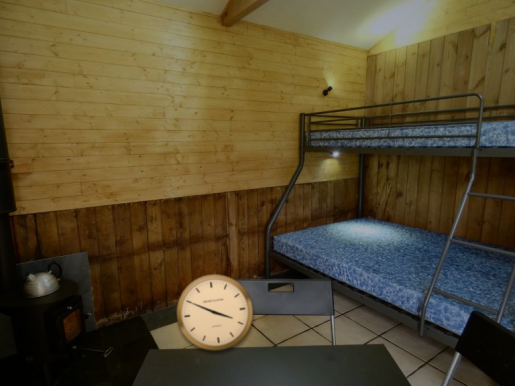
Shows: h=3 m=50
